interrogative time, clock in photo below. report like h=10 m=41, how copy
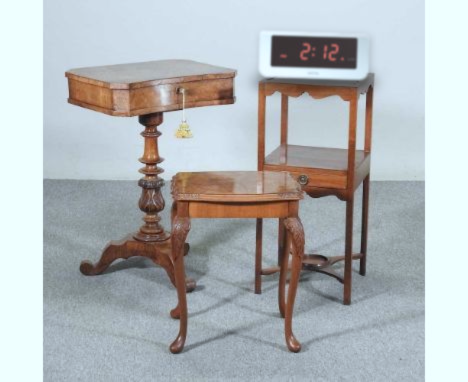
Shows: h=2 m=12
